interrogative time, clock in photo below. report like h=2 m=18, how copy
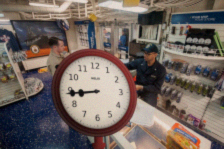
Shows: h=8 m=44
